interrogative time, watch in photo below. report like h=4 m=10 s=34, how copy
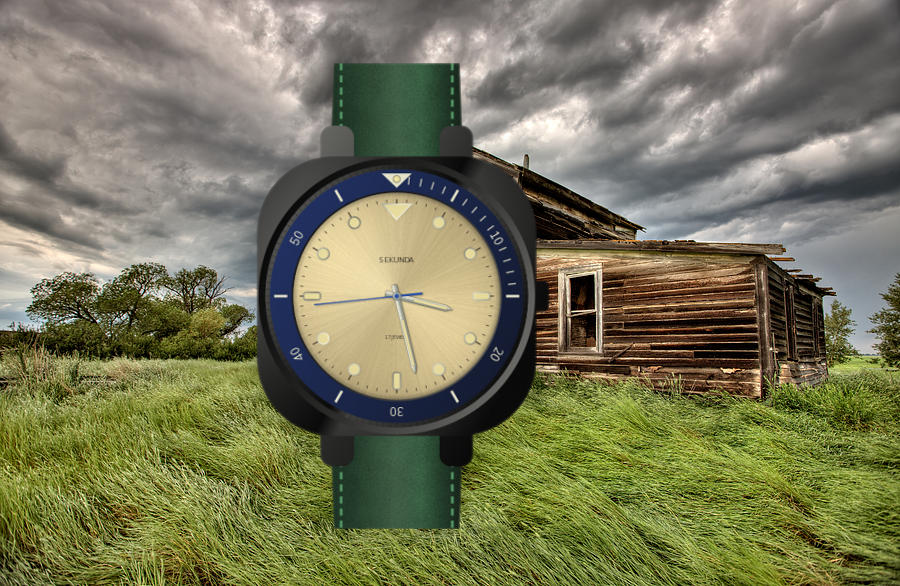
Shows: h=3 m=27 s=44
